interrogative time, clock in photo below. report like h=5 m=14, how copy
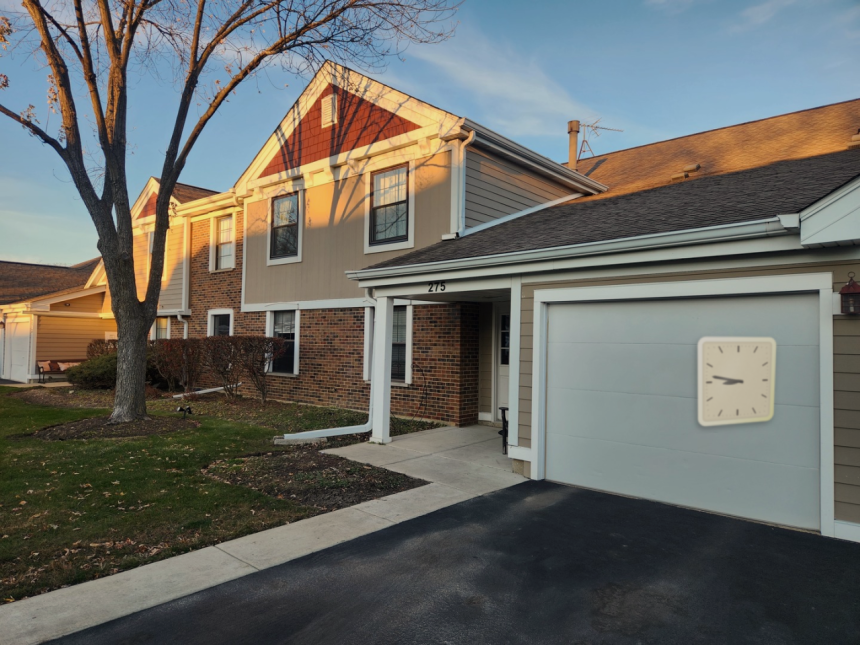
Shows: h=8 m=47
